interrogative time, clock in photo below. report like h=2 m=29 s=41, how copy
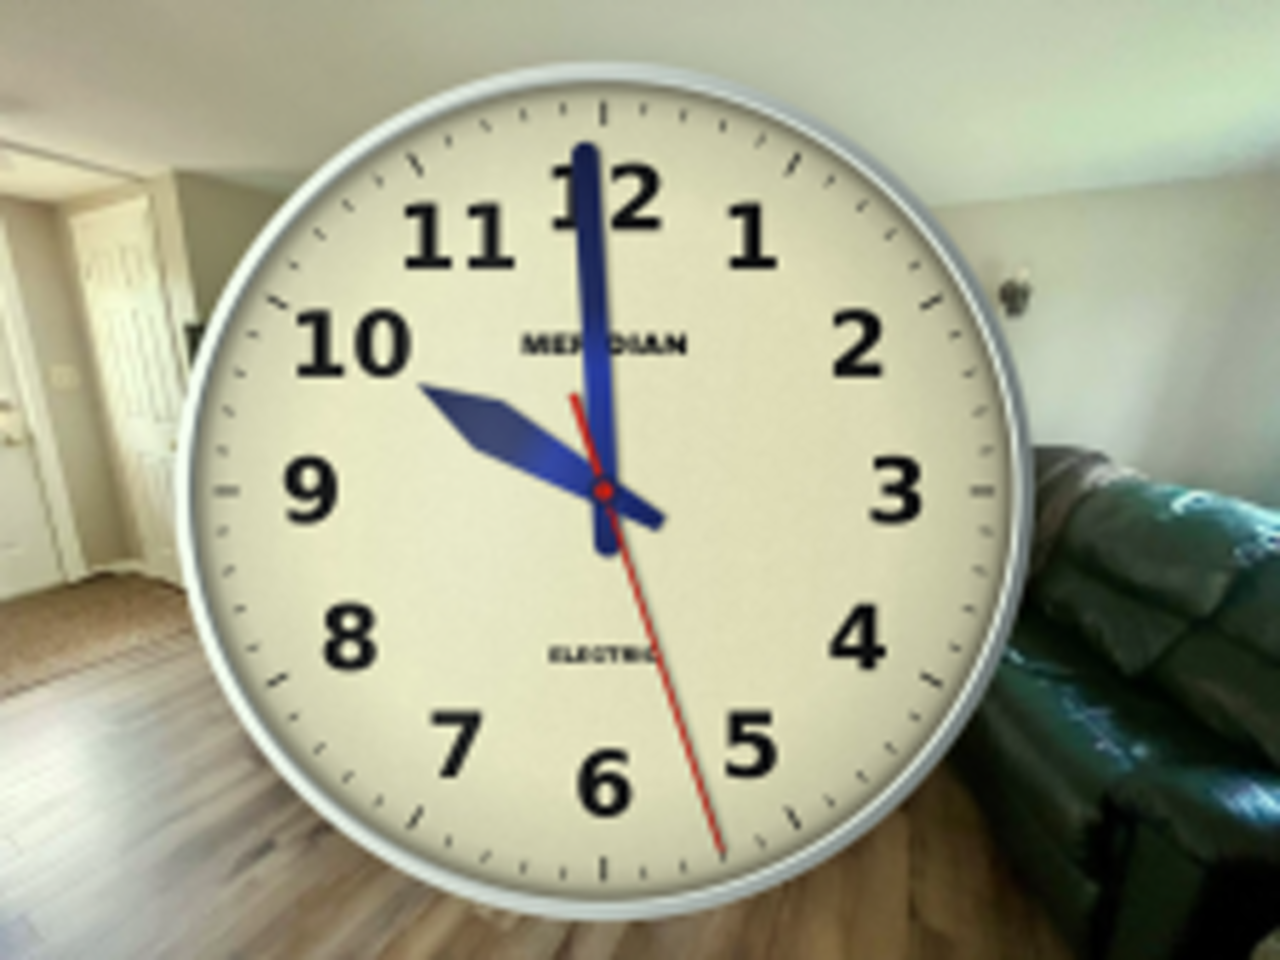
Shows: h=9 m=59 s=27
